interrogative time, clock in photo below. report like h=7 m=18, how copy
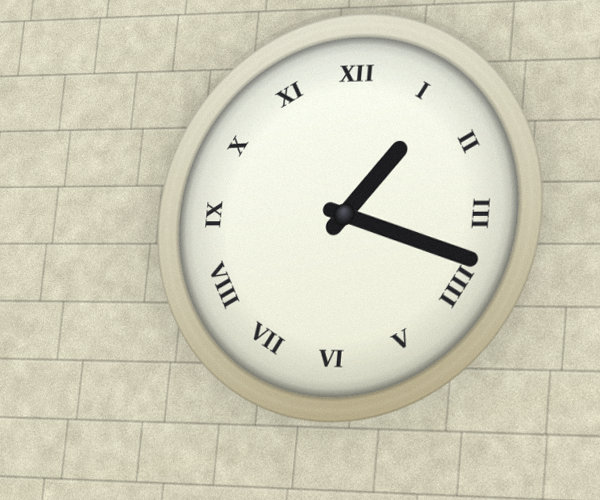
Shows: h=1 m=18
